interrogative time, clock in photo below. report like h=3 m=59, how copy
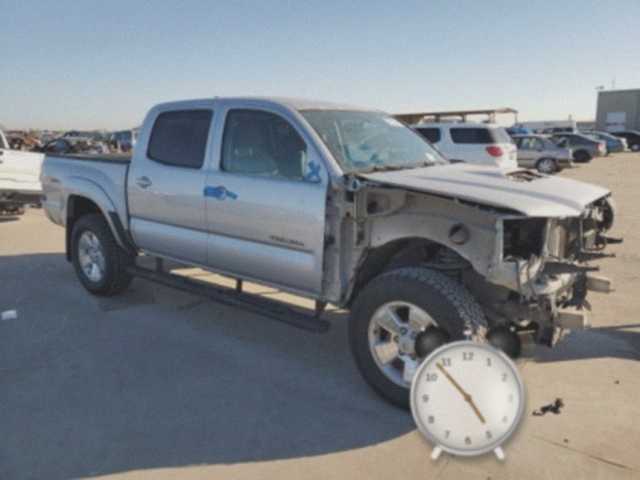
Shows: h=4 m=53
